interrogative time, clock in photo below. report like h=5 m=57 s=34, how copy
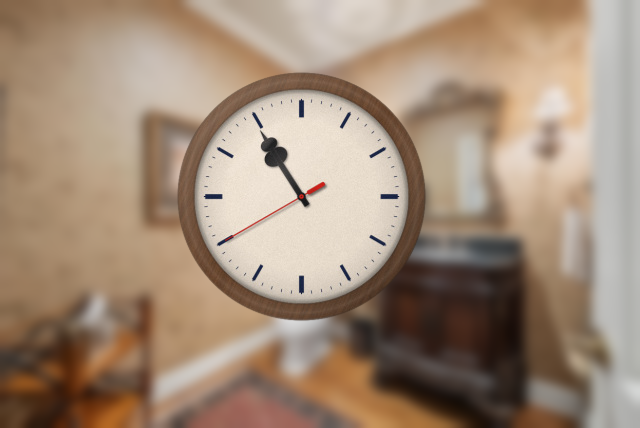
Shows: h=10 m=54 s=40
